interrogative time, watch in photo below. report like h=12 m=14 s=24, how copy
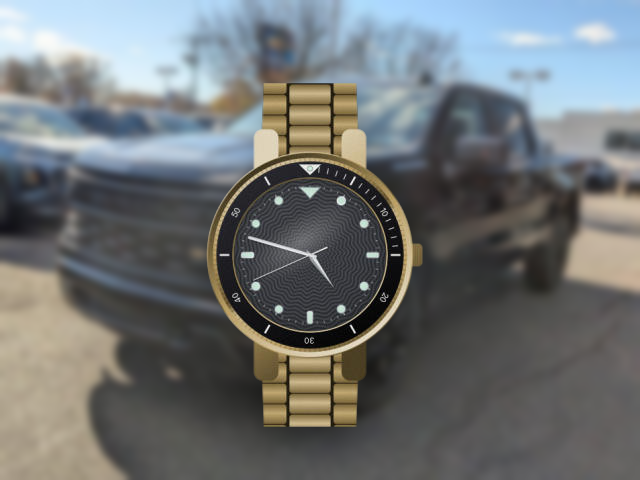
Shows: h=4 m=47 s=41
